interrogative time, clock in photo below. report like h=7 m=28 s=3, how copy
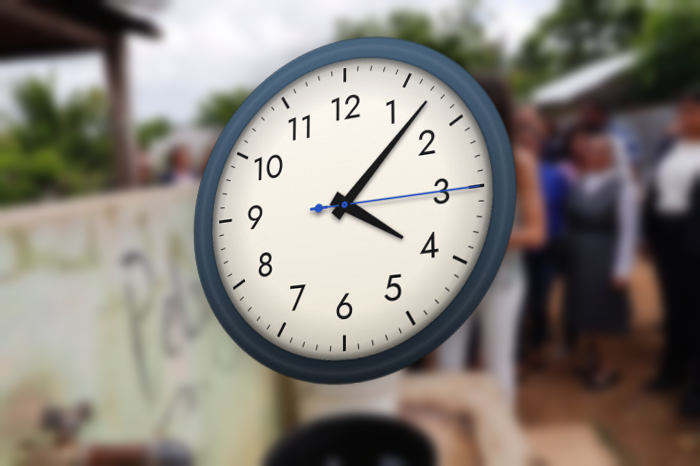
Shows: h=4 m=7 s=15
